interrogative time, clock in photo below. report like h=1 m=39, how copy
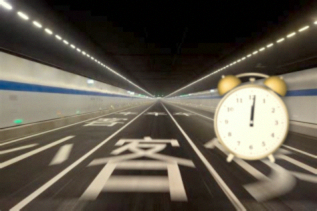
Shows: h=12 m=1
